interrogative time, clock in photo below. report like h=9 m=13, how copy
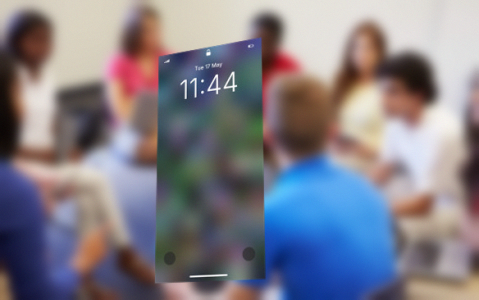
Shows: h=11 m=44
